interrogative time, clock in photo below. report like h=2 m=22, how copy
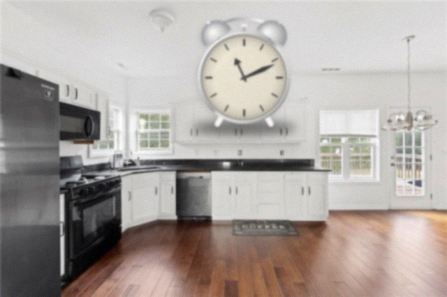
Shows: h=11 m=11
